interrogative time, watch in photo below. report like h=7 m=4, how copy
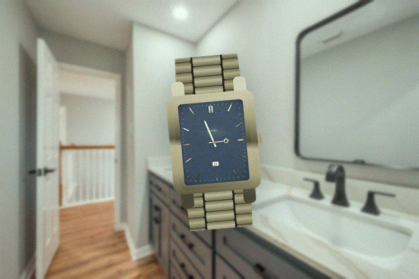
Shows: h=2 m=57
